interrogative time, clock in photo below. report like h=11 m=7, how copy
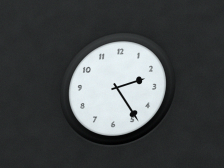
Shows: h=2 m=24
